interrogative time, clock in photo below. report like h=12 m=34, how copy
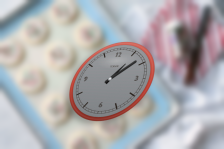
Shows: h=1 m=8
